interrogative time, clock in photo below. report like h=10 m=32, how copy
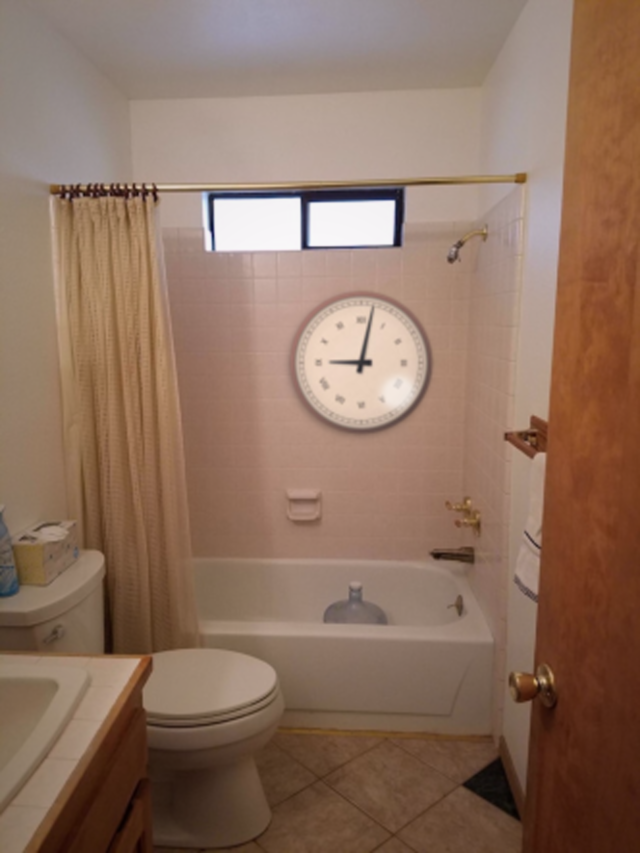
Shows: h=9 m=2
